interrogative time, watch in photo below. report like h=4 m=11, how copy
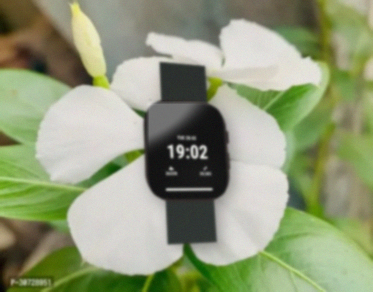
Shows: h=19 m=2
